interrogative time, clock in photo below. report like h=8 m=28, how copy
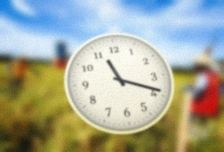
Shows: h=11 m=19
